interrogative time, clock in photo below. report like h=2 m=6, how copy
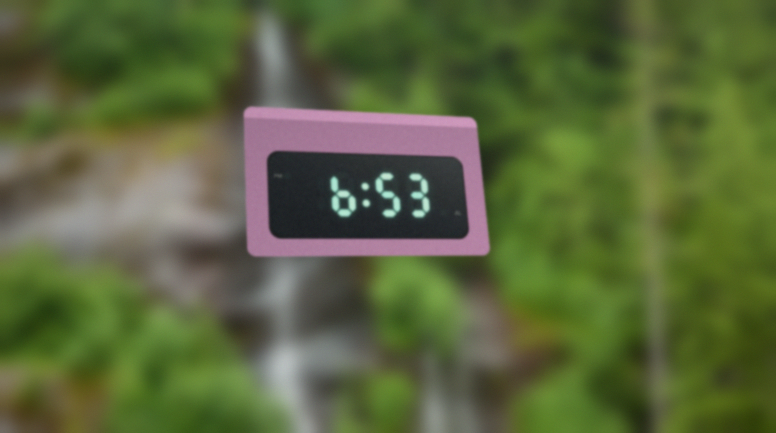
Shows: h=6 m=53
